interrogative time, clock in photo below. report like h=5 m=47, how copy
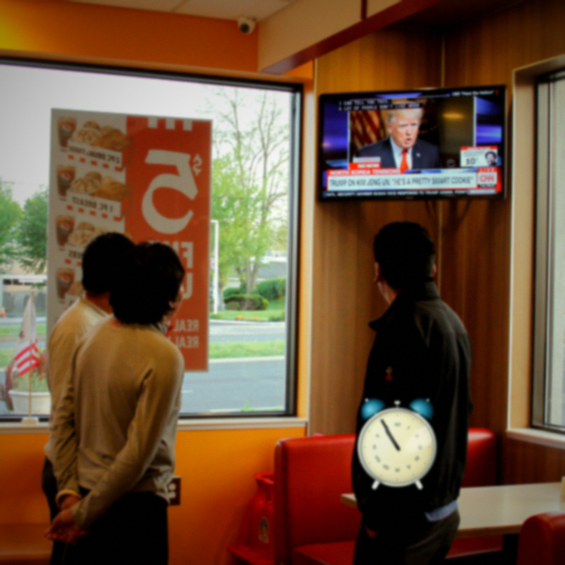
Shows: h=10 m=55
